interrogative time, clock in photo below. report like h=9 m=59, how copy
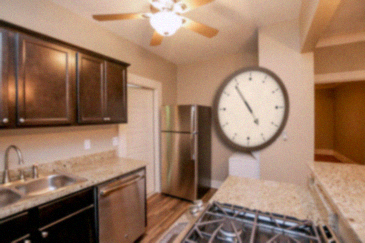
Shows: h=4 m=54
